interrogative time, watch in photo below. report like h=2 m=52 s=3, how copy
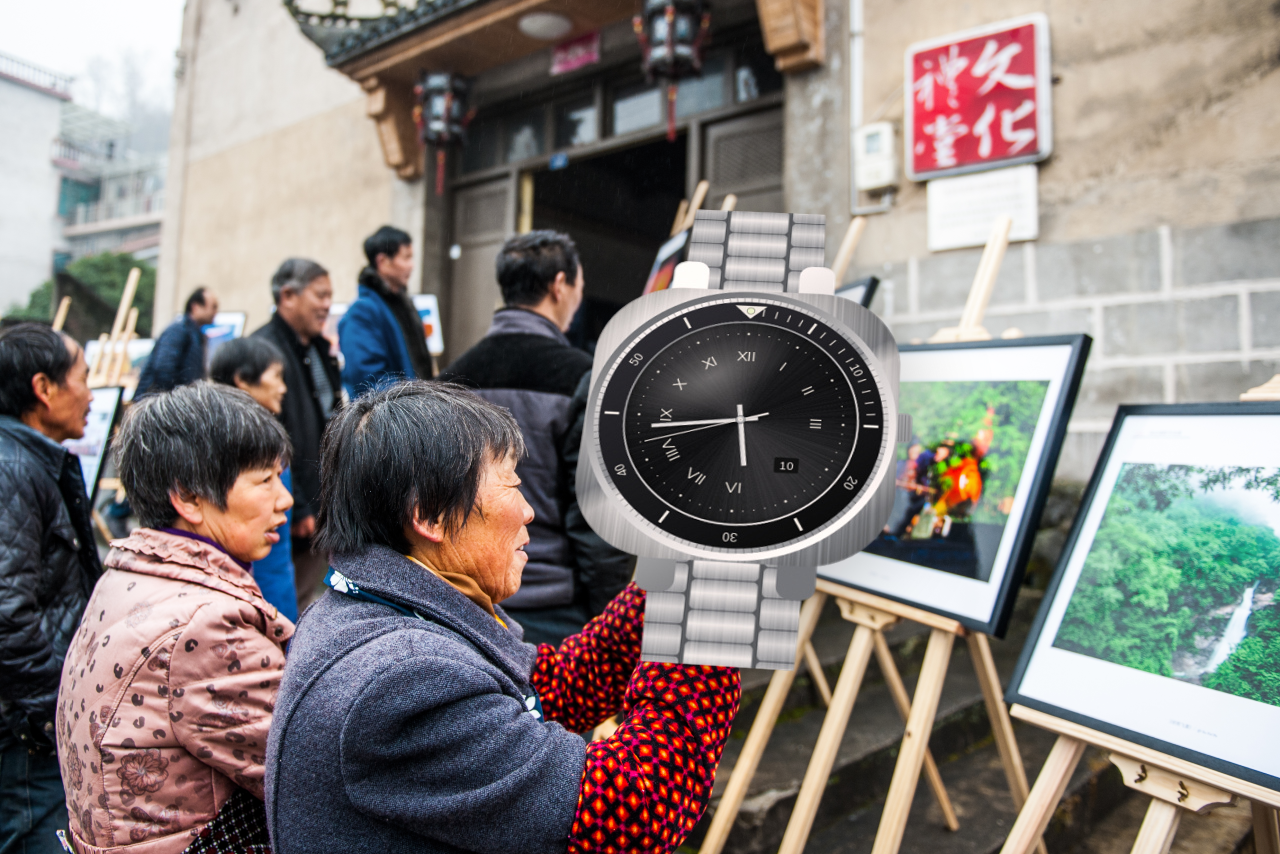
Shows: h=5 m=43 s=42
